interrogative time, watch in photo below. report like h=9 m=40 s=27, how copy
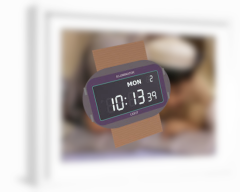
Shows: h=10 m=13 s=39
